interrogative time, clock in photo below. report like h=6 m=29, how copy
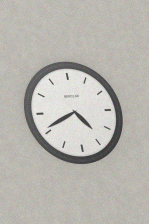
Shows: h=4 m=41
